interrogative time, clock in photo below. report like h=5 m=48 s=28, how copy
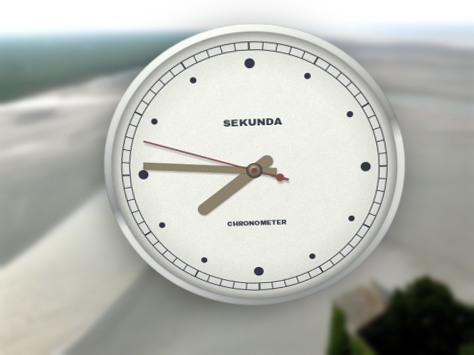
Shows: h=7 m=45 s=48
